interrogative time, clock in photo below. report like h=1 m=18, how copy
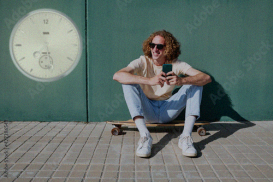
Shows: h=7 m=28
